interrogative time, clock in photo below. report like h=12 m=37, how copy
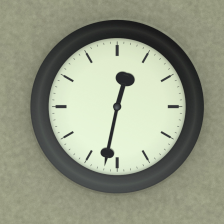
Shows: h=12 m=32
